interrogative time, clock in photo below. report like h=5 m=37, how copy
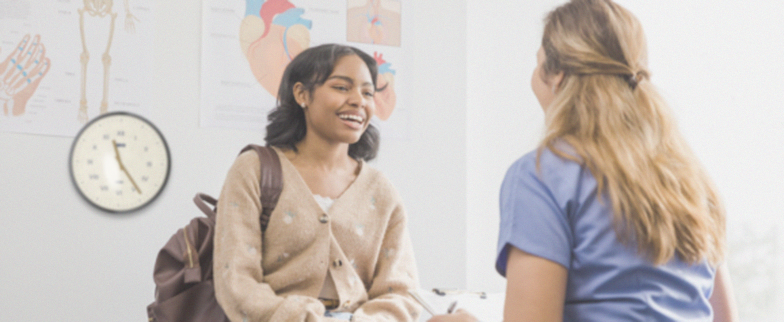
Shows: h=11 m=24
